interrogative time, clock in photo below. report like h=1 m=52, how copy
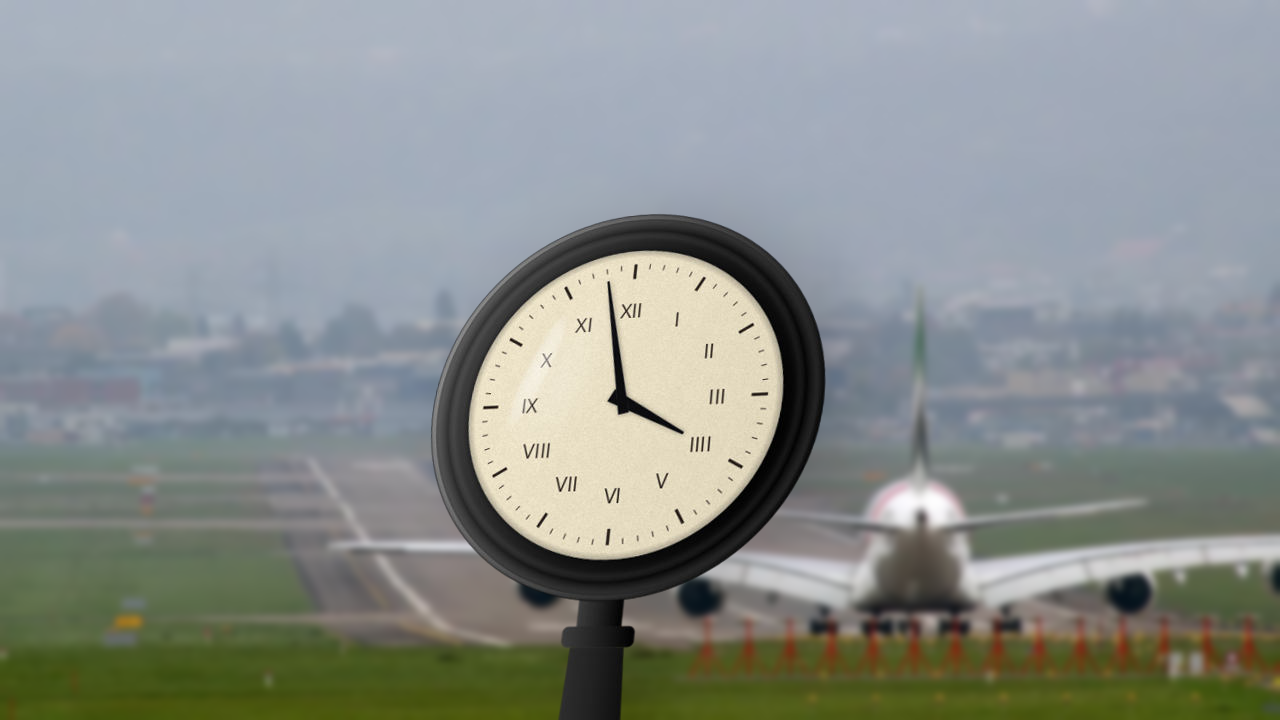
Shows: h=3 m=58
